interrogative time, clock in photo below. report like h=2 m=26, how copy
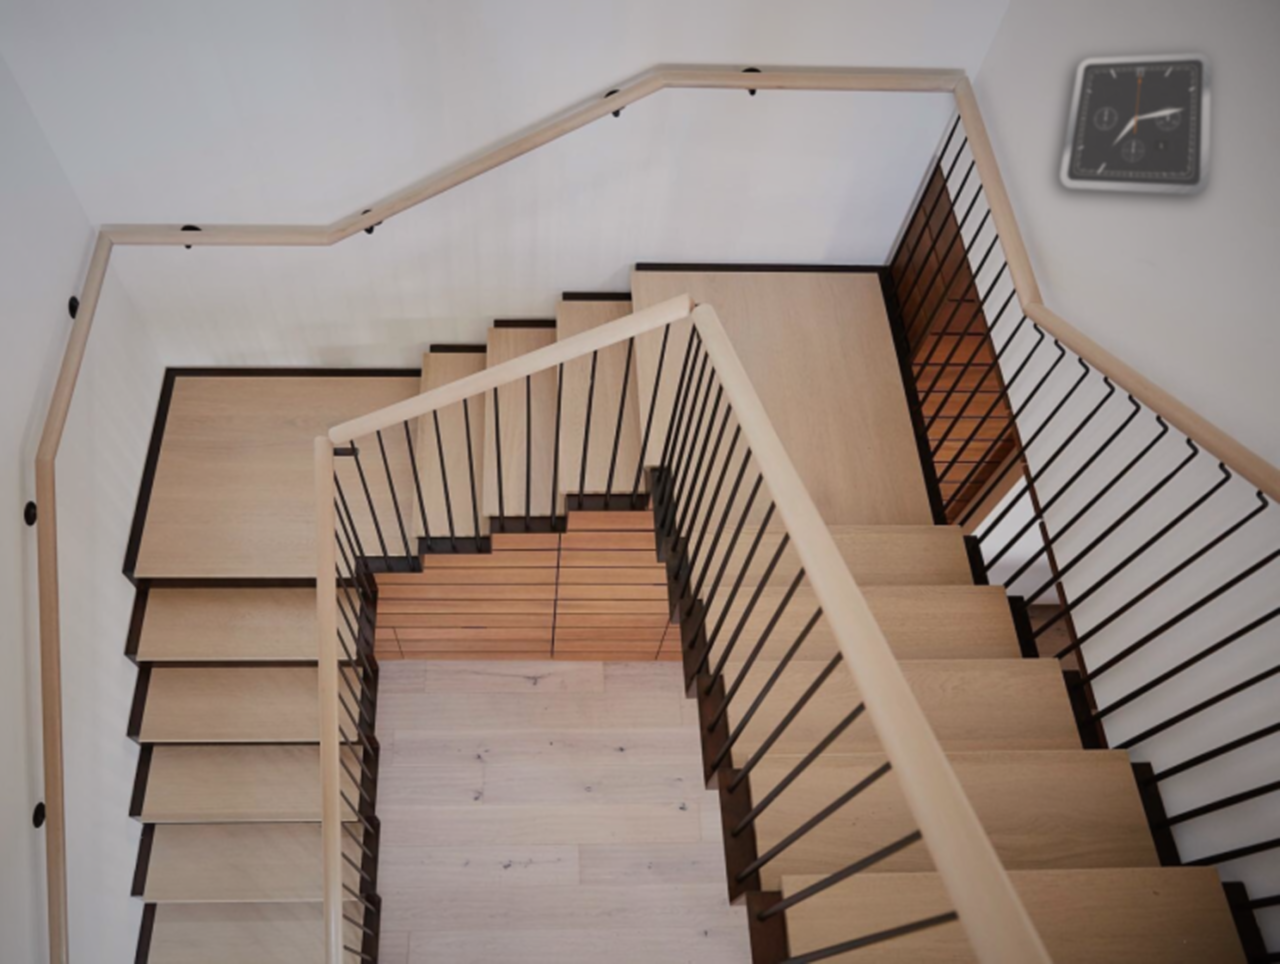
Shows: h=7 m=13
